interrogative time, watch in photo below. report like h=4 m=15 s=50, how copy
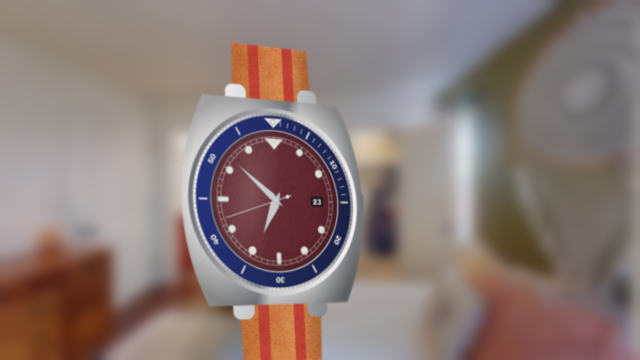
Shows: h=6 m=51 s=42
